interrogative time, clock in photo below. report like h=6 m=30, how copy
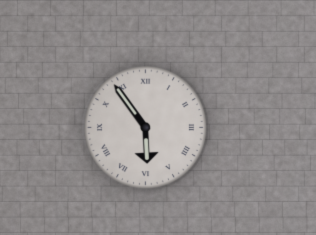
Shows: h=5 m=54
